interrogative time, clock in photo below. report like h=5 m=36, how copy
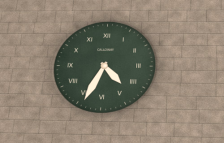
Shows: h=4 m=34
